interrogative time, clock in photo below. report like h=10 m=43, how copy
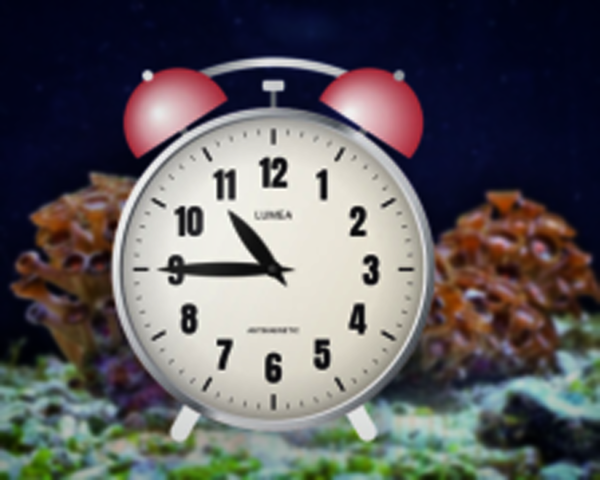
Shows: h=10 m=45
